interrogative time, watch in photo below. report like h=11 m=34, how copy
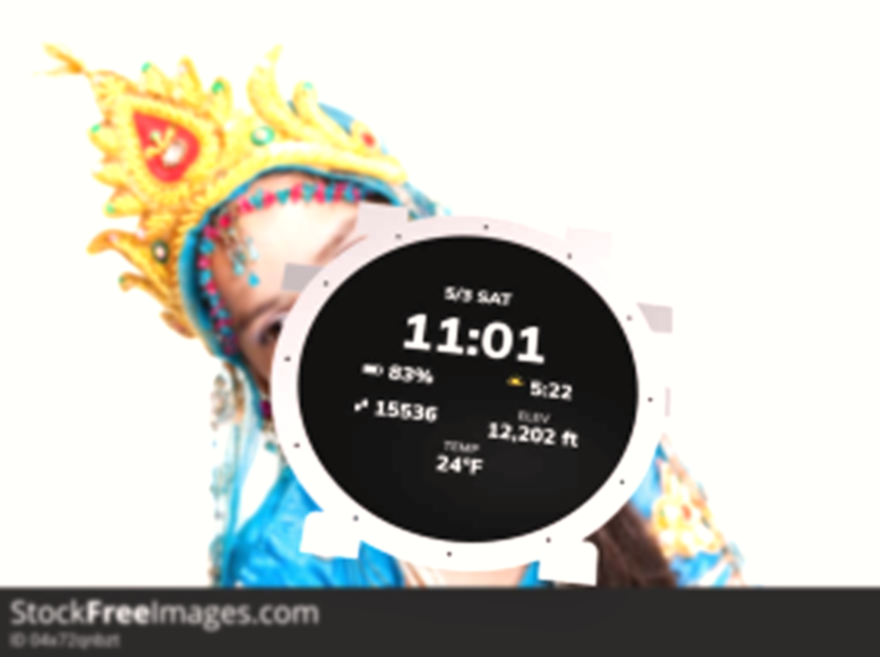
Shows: h=11 m=1
